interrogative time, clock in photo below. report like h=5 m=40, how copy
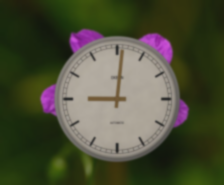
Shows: h=9 m=1
